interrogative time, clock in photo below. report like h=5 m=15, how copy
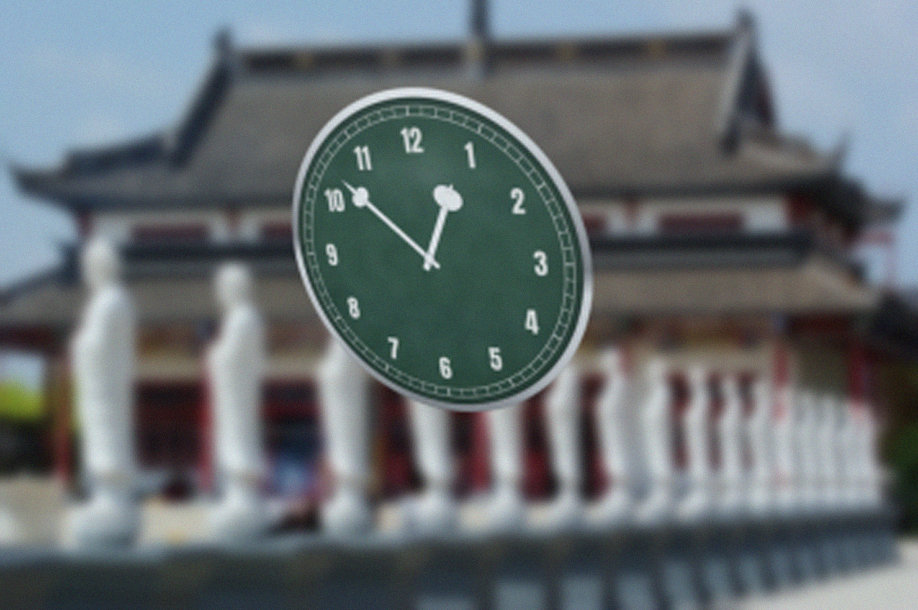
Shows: h=12 m=52
